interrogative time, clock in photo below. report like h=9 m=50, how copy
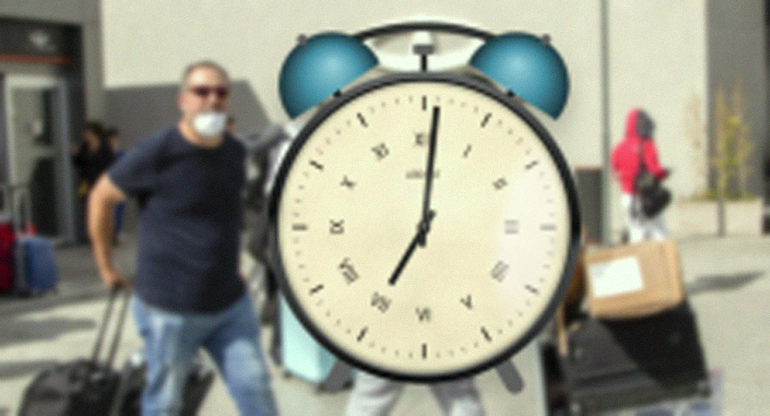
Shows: h=7 m=1
